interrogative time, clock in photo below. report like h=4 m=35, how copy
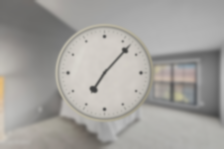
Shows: h=7 m=7
